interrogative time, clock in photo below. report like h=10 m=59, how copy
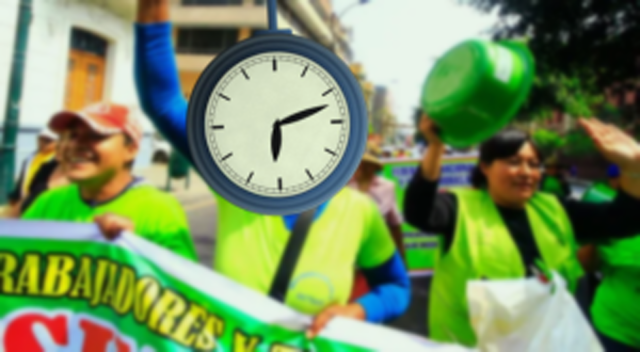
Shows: h=6 m=12
